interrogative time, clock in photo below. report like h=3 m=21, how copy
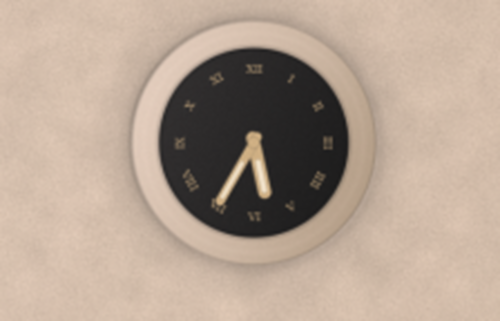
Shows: h=5 m=35
